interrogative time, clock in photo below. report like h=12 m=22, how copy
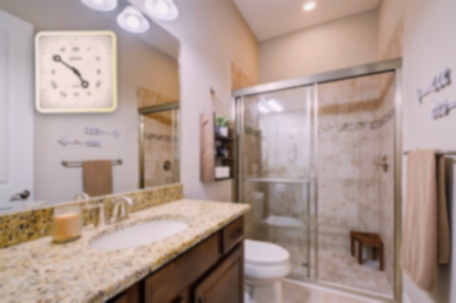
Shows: h=4 m=51
